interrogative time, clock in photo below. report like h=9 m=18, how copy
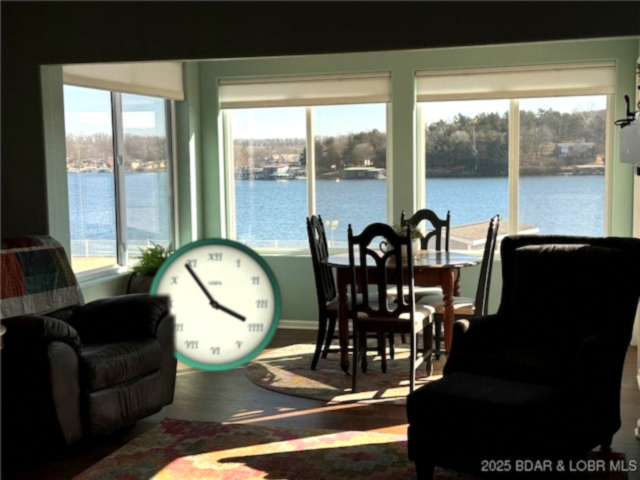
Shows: h=3 m=54
